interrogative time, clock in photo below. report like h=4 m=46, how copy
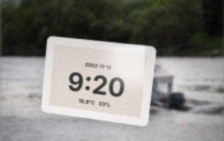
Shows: h=9 m=20
